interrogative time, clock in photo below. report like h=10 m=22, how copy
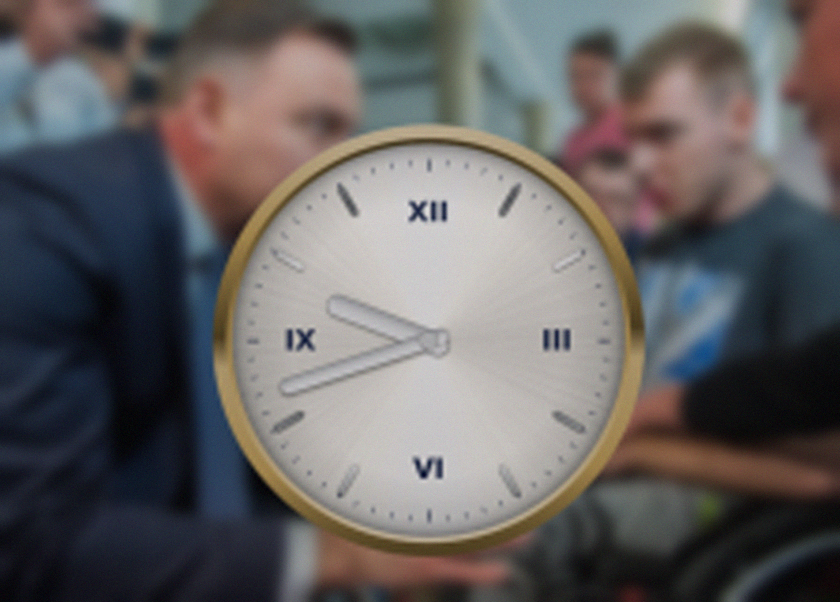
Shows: h=9 m=42
